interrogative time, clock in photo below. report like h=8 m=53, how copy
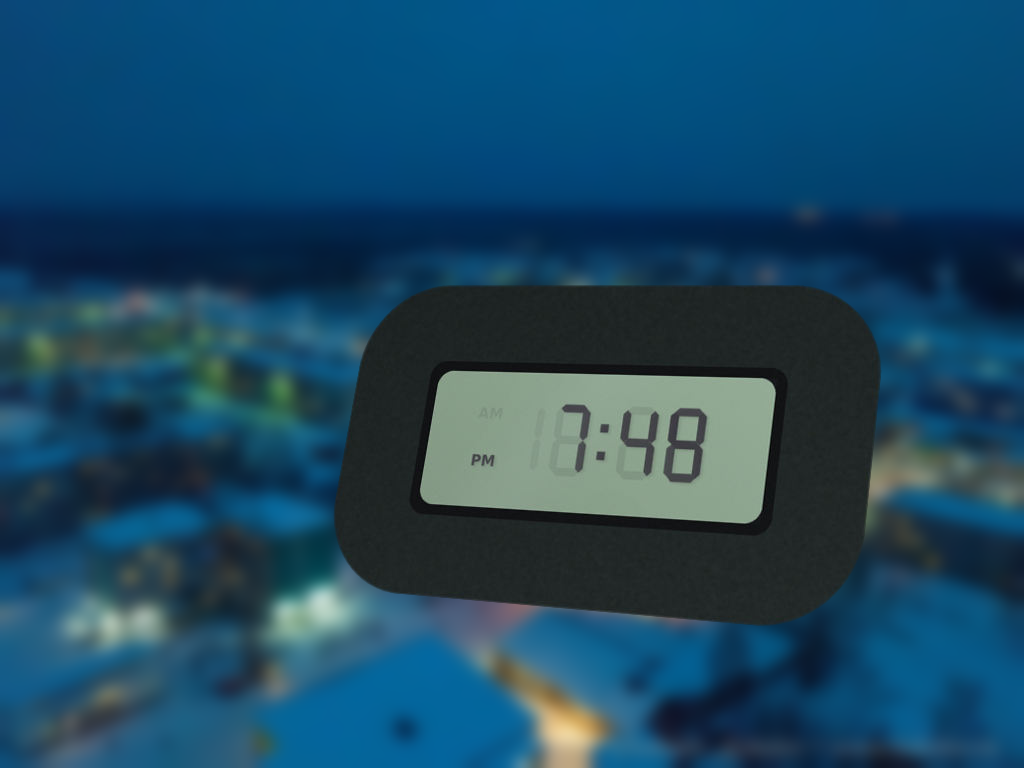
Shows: h=7 m=48
